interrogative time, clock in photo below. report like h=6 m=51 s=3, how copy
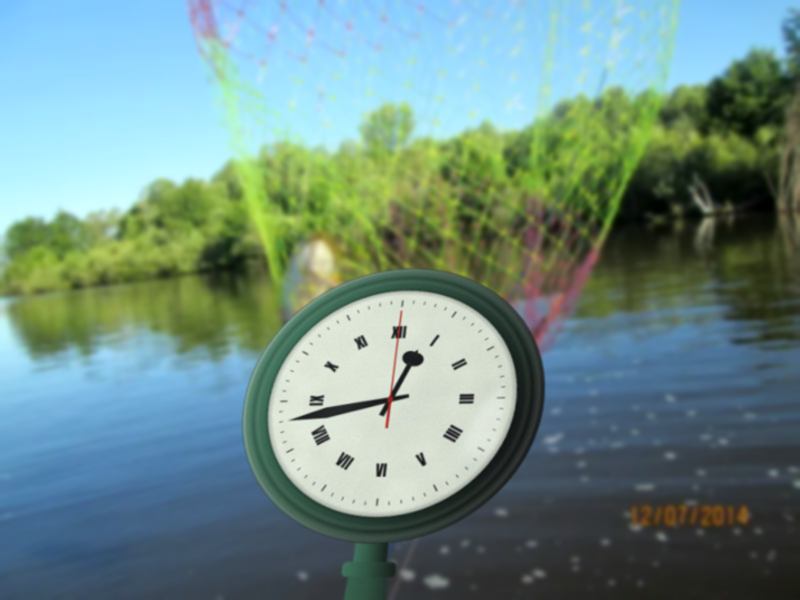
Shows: h=12 m=43 s=0
